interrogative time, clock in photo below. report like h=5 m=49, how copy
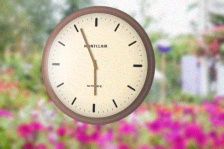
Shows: h=5 m=56
